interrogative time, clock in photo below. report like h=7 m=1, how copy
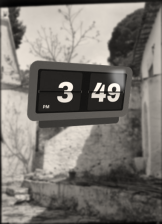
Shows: h=3 m=49
